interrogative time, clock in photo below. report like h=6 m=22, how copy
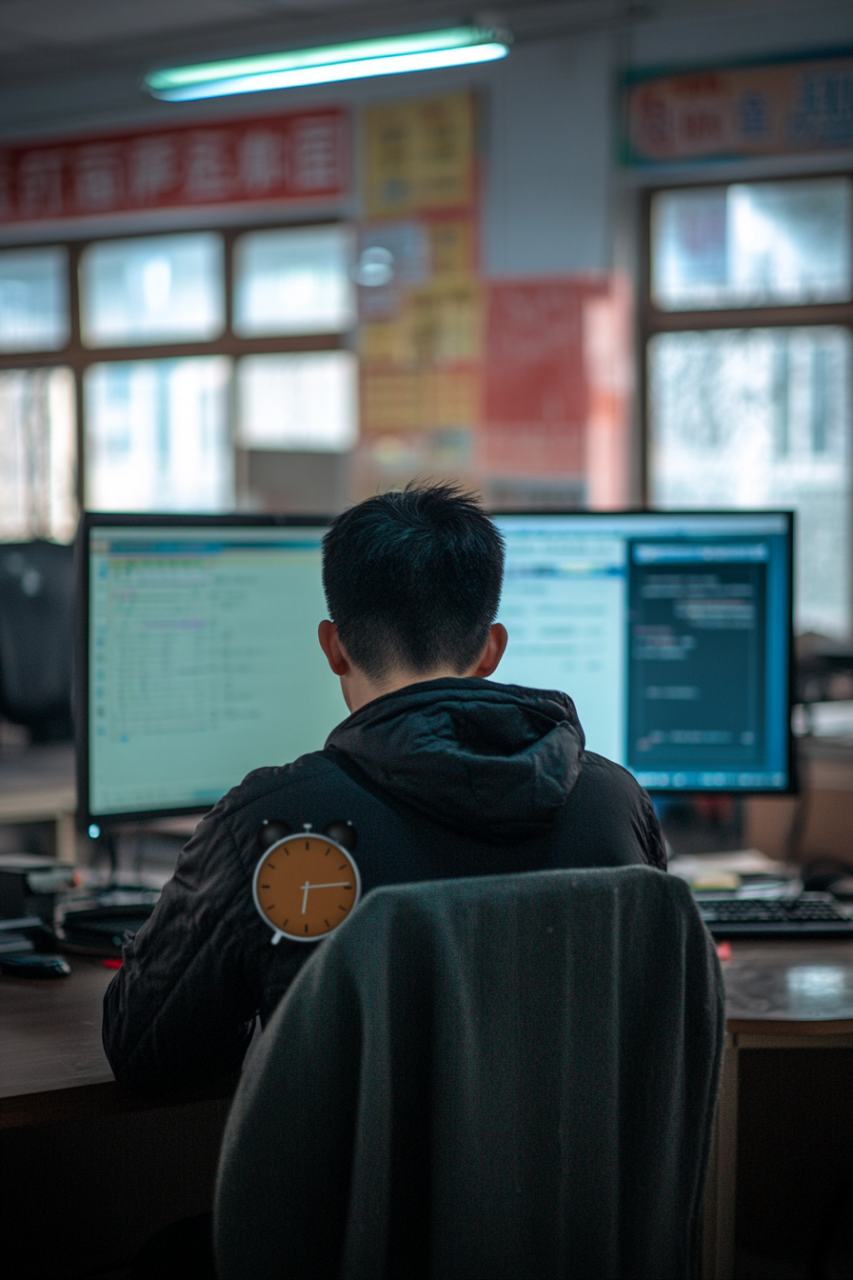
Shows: h=6 m=14
